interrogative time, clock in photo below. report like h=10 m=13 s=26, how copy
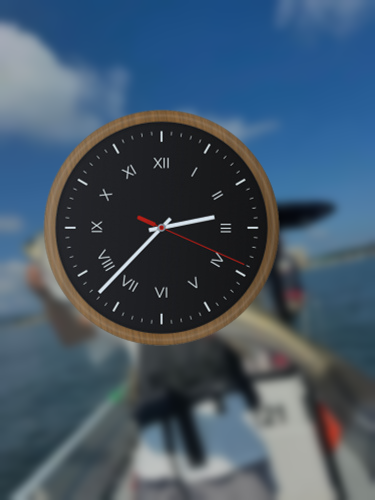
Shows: h=2 m=37 s=19
